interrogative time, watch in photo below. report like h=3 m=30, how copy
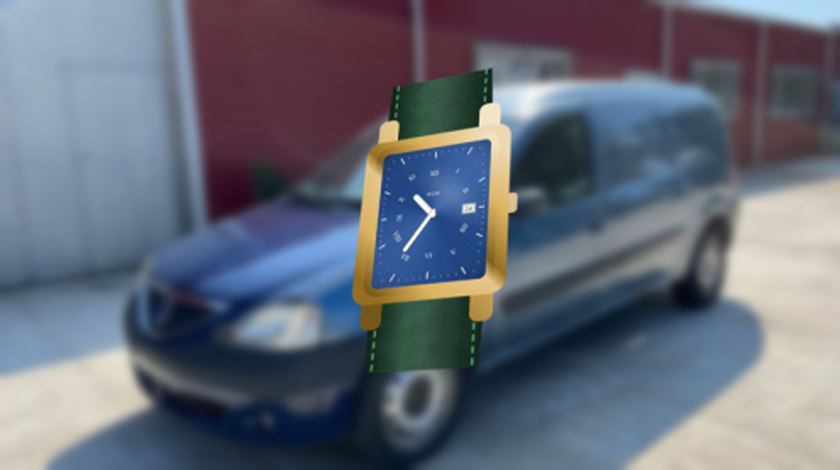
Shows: h=10 m=36
